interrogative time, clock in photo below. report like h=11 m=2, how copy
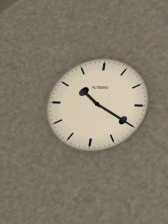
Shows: h=10 m=20
